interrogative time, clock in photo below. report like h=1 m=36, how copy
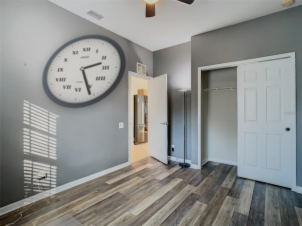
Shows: h=2 m=26
